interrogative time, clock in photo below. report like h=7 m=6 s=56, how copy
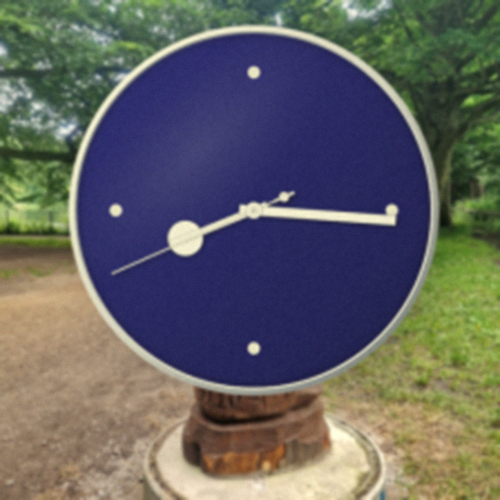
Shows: h=8 m=15 s=41
